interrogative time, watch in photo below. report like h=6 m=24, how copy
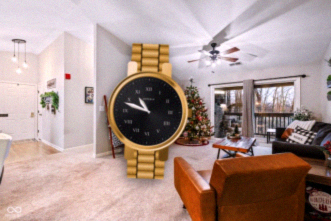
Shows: h=10 m=48
